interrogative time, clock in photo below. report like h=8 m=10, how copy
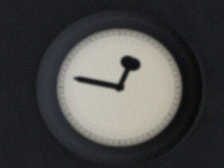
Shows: h=12 m=47
